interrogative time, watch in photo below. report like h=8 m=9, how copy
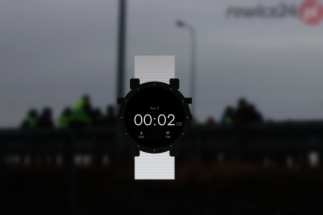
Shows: h=0 m=2
